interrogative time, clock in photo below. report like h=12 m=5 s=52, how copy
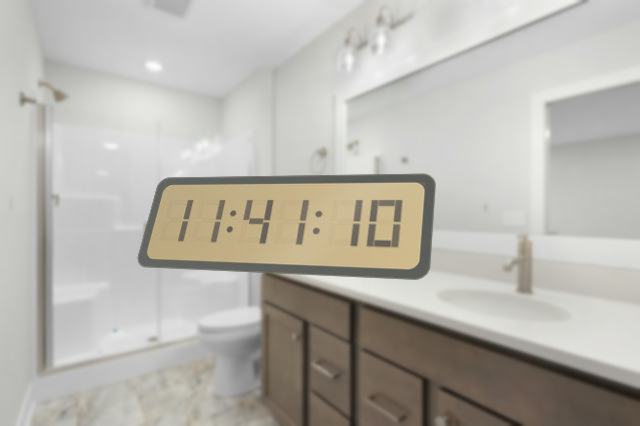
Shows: h=11 m=41 s=10
